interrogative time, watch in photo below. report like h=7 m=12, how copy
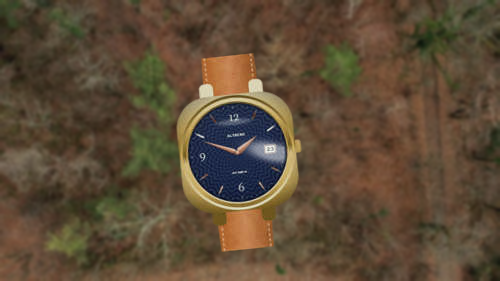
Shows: h=1 m=49
